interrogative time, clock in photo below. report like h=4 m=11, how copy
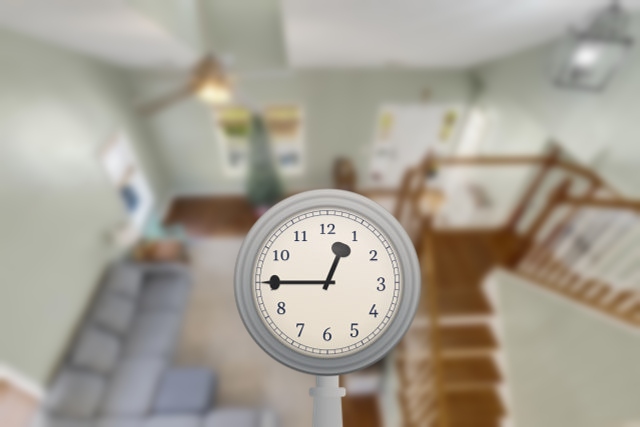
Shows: h=12 m=45
